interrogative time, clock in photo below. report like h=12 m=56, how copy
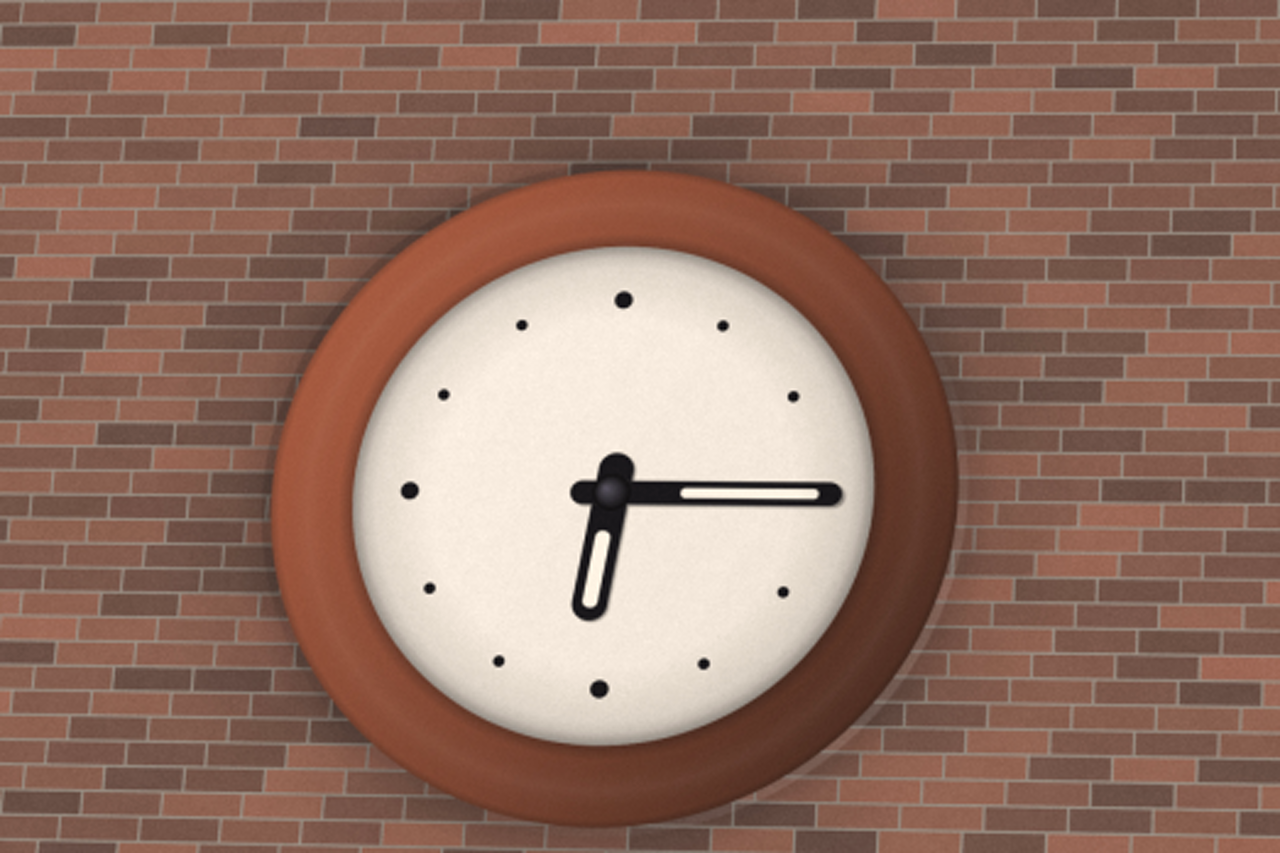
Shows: h=6 m=15
